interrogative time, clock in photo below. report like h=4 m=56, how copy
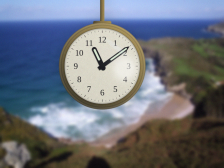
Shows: h=11 m=9
